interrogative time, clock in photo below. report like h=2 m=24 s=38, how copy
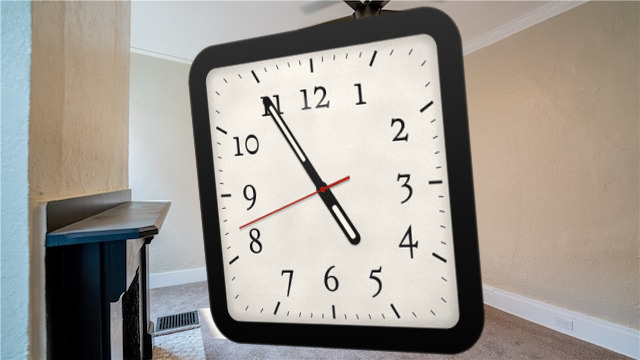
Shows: h=4 m=54 s=42
